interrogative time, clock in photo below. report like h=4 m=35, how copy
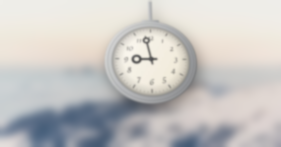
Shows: h=8 m=58
